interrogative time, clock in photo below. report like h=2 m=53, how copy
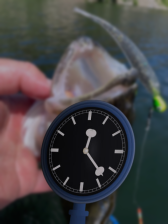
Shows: h=12 m=23
